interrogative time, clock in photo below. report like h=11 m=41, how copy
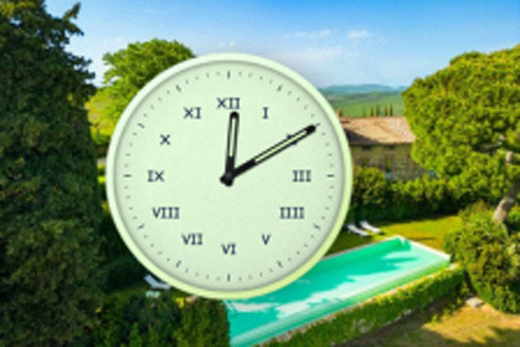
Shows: h=12 m=10
